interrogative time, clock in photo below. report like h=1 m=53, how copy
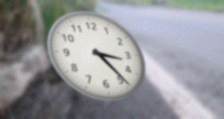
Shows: h=3 m=24
